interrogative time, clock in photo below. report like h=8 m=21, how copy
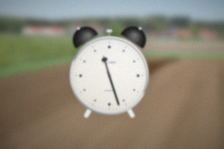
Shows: h=11 m=27
